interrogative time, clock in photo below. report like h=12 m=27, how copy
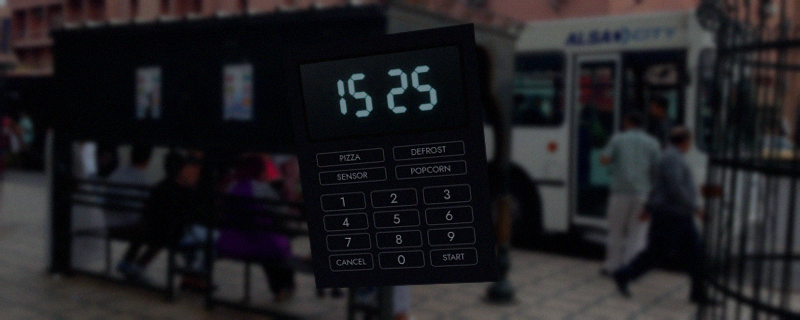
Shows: h=15 m=25
